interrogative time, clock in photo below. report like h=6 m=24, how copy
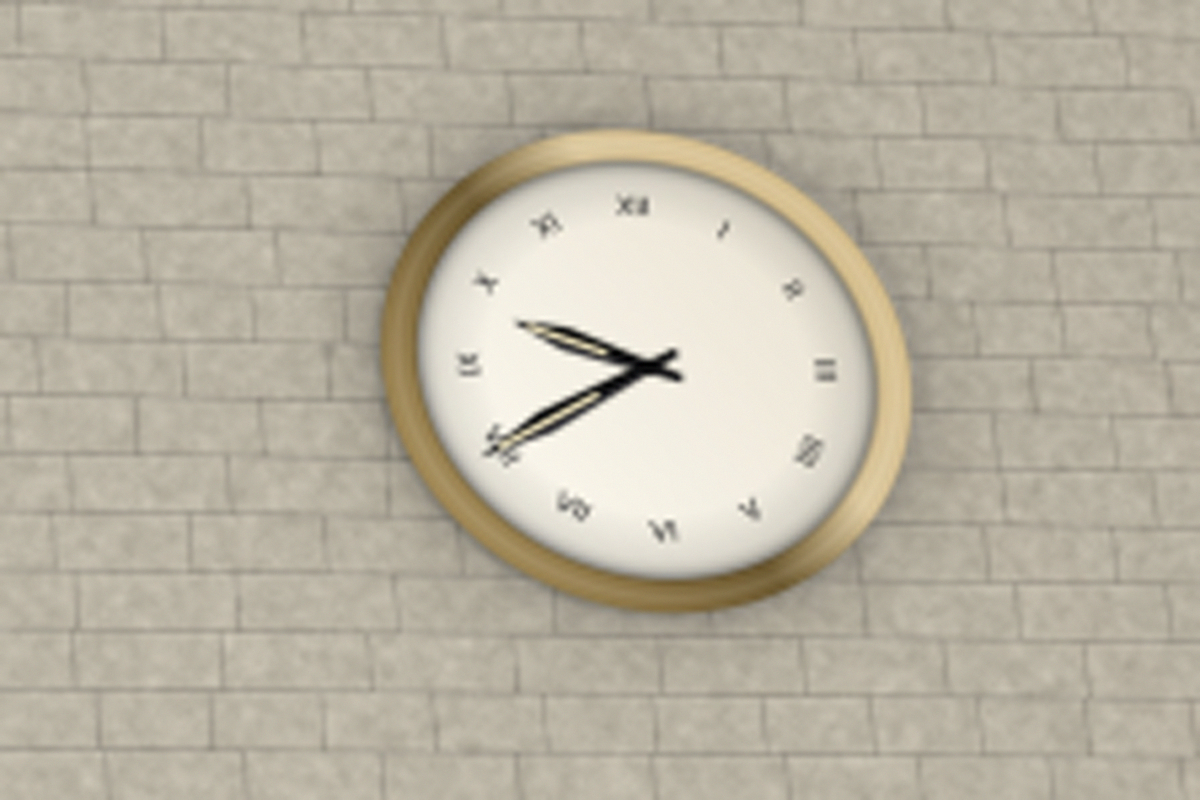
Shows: h=9 m=40
